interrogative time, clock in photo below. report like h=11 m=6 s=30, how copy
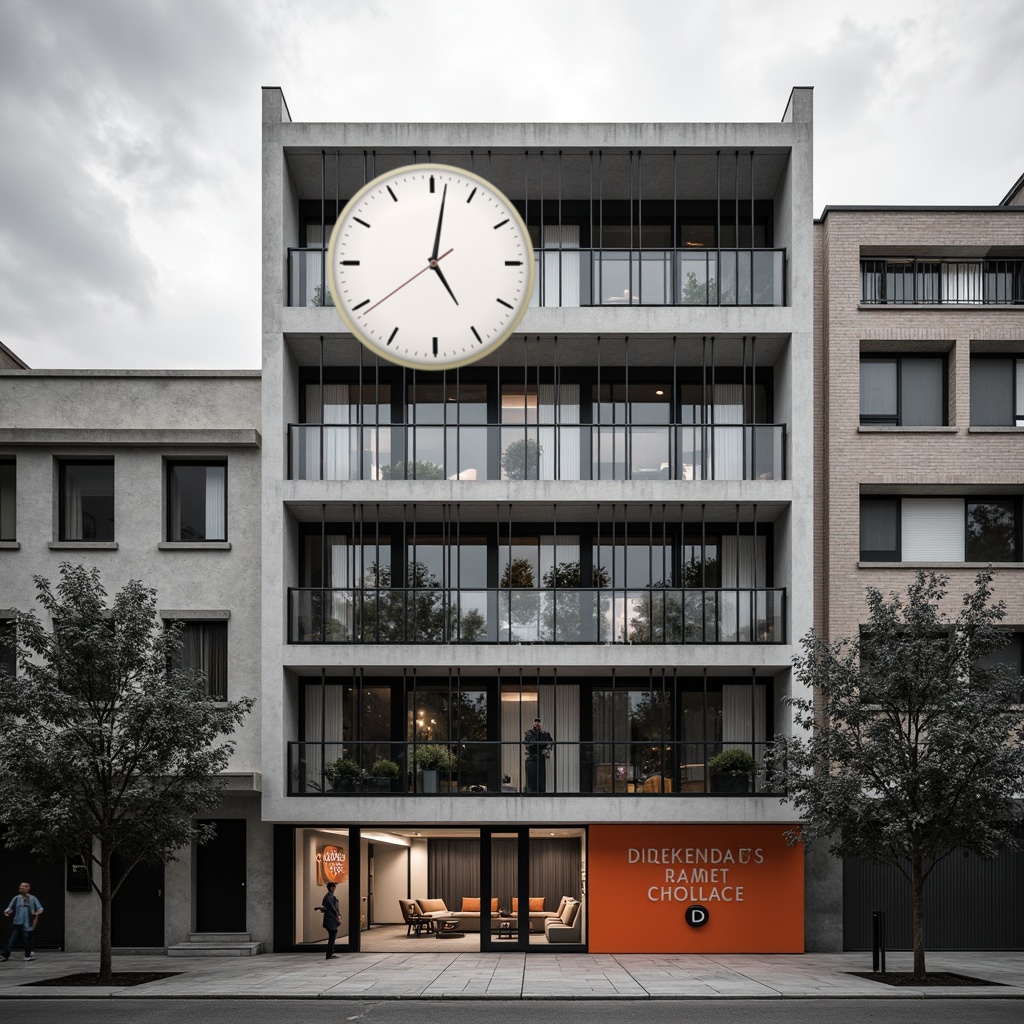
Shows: h=5 m=1 s=39
